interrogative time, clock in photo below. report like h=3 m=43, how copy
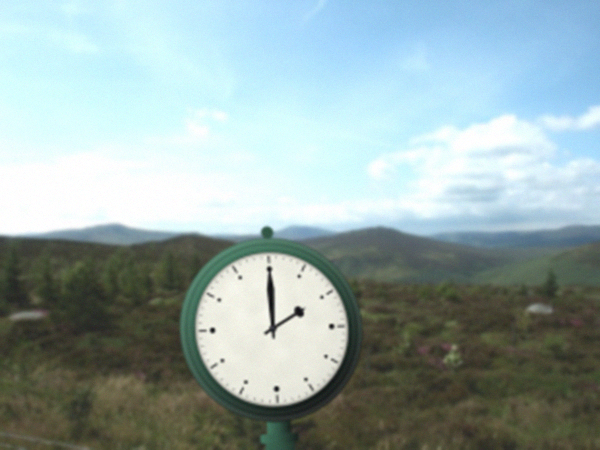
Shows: h=2 m=0
